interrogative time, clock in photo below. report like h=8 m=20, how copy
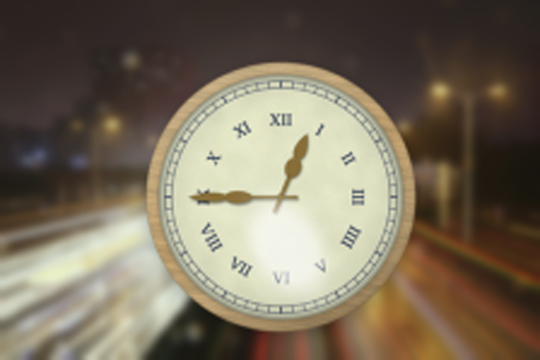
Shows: h=12 m=45
